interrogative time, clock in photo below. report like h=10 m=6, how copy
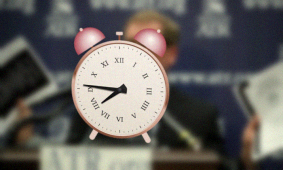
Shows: h=7 m=46
